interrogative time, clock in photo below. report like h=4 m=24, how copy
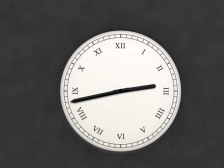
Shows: h=2 m=43
